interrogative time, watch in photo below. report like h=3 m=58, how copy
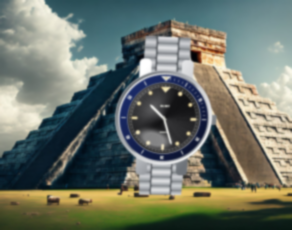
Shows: h=10 m=27
